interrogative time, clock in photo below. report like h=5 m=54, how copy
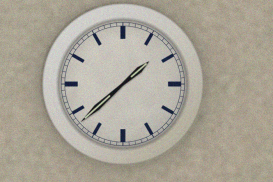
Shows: h=1 m=38
